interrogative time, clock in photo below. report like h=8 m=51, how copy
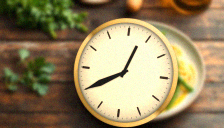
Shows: h=12 m=40
